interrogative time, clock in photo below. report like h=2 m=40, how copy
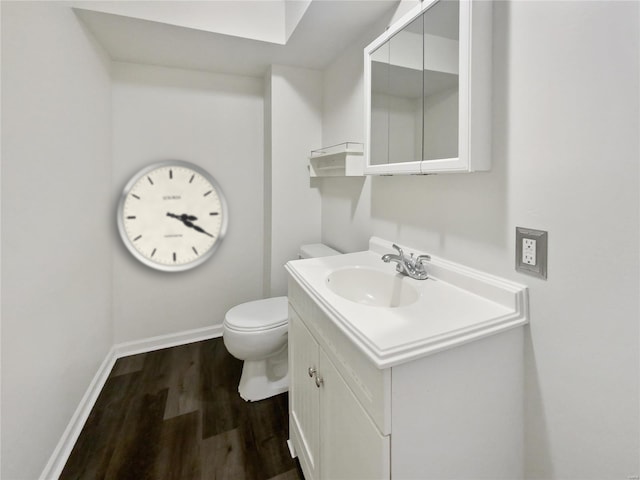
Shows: h=3 m=20
